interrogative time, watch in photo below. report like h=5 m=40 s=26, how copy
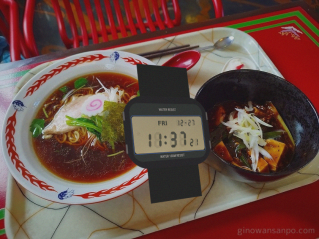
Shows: h=11 m=37 s=21
